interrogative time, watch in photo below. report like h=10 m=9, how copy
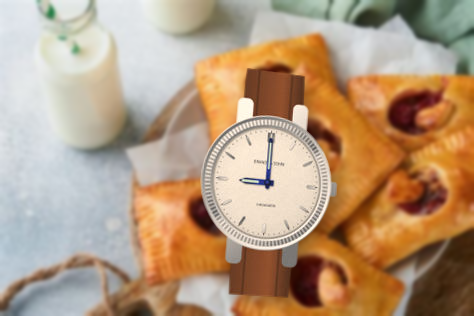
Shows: h=9 m=0
